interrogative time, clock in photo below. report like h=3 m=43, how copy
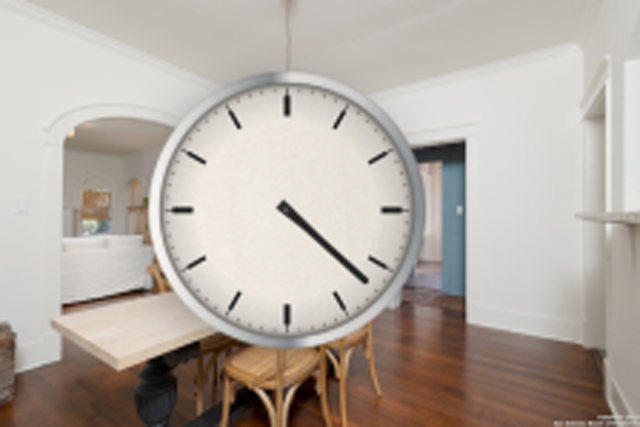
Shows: h=4 m=22
